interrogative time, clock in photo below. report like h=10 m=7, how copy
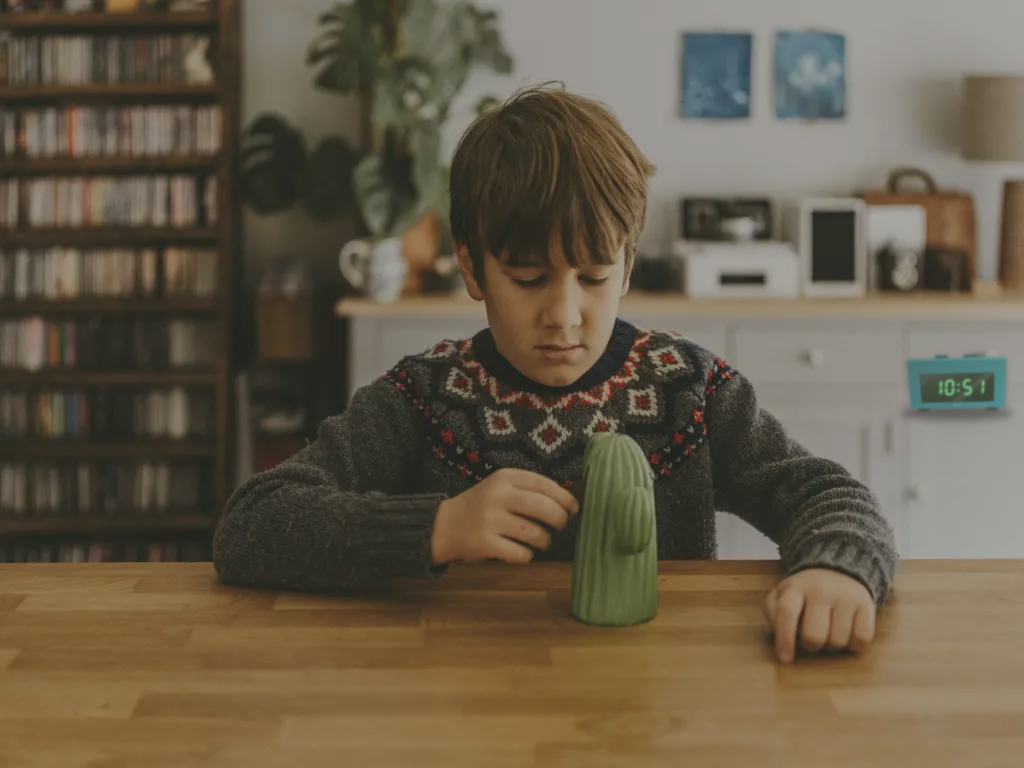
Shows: h=10 m=51
